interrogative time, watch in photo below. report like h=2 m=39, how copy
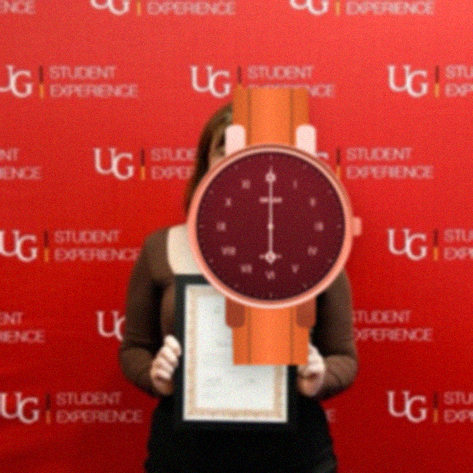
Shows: h=6 m=0
